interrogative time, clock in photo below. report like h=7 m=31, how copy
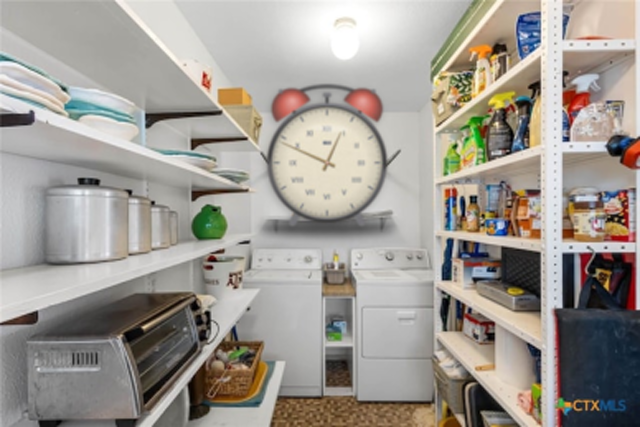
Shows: h=12 m=49
